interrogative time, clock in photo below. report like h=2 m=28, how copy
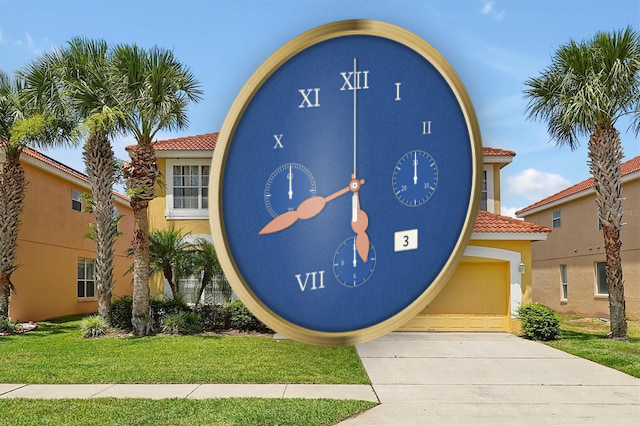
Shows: h=5 m=42
